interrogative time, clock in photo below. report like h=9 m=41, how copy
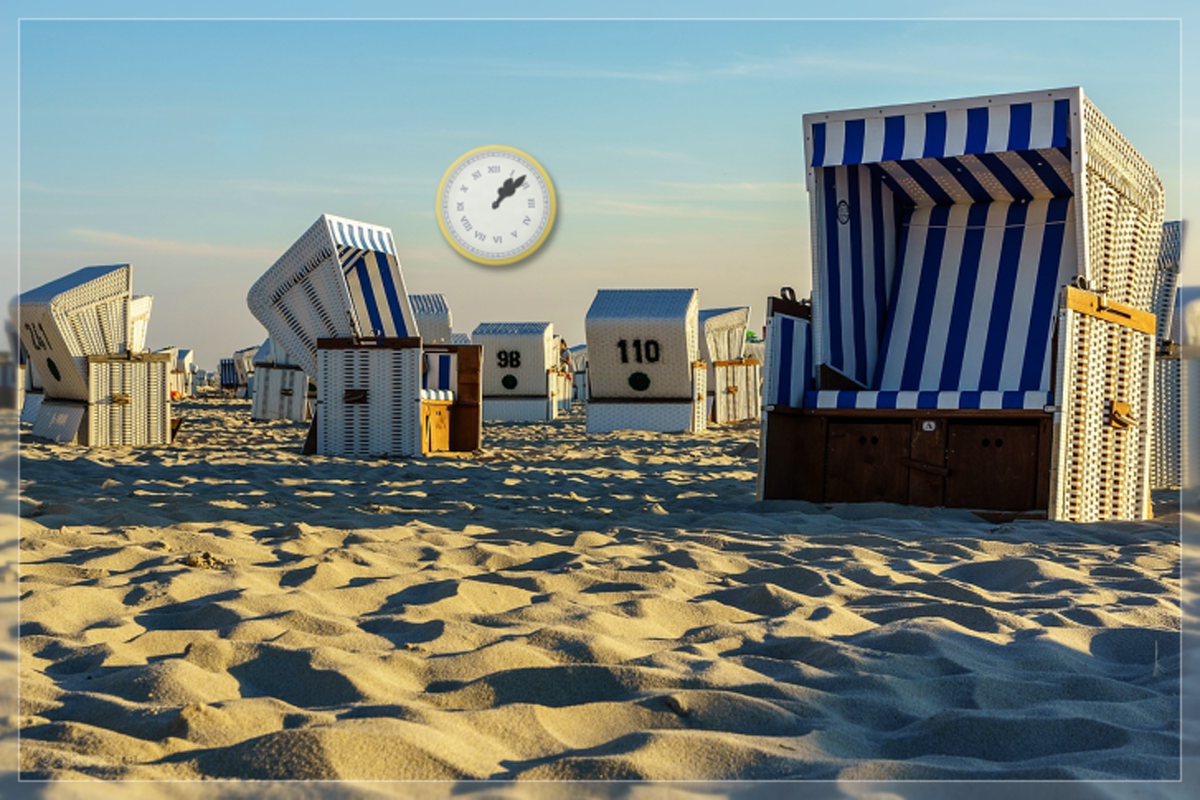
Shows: h=1 m=8
